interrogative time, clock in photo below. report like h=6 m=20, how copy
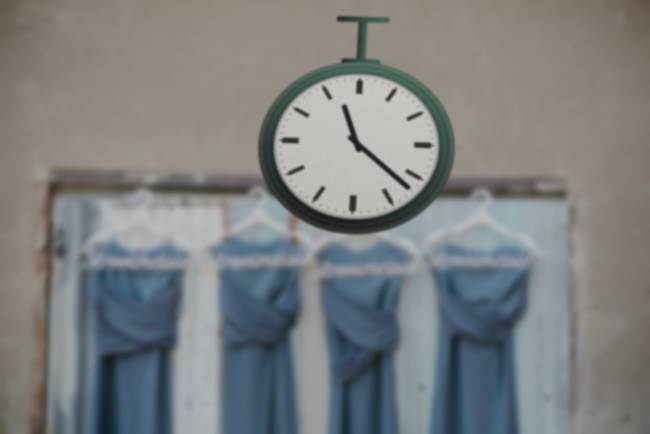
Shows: h=11 m=22
